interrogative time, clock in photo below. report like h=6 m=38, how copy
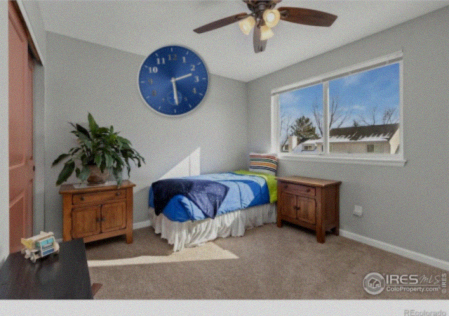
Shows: h=2 m=29
